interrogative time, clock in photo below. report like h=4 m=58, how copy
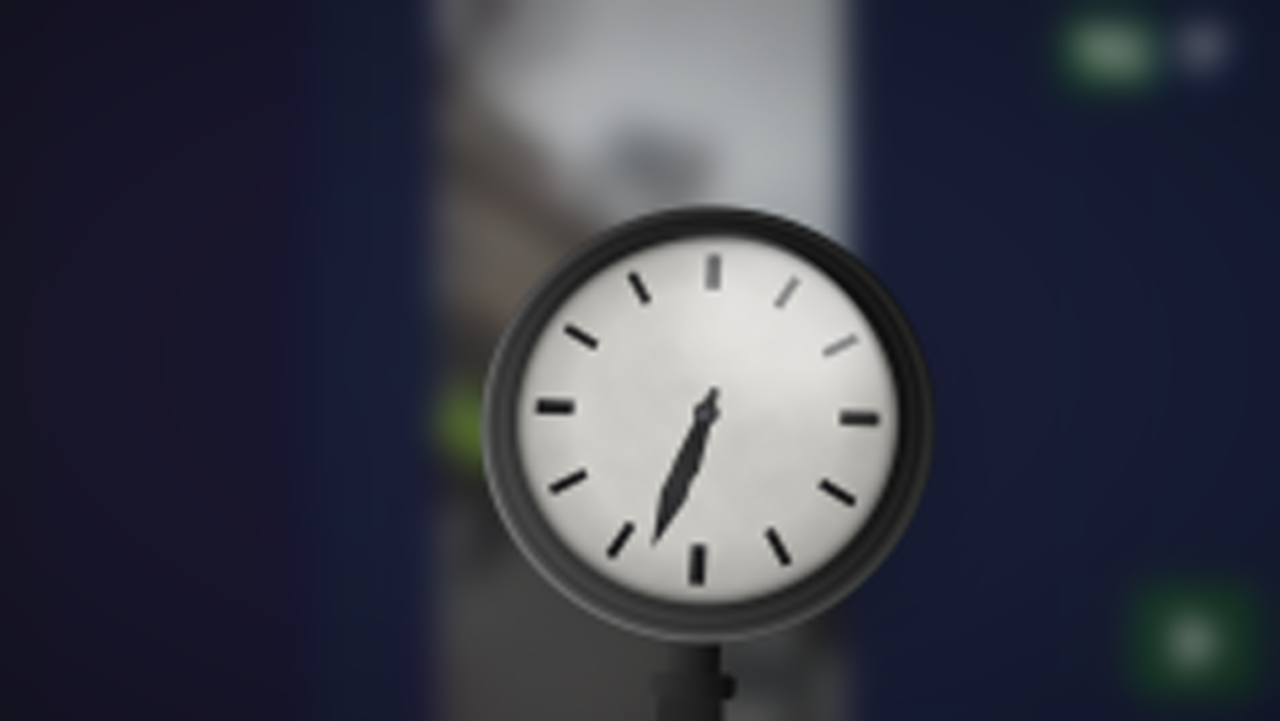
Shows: h=6 m=33
